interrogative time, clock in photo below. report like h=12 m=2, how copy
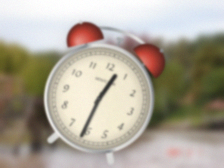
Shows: h=12 m=31
